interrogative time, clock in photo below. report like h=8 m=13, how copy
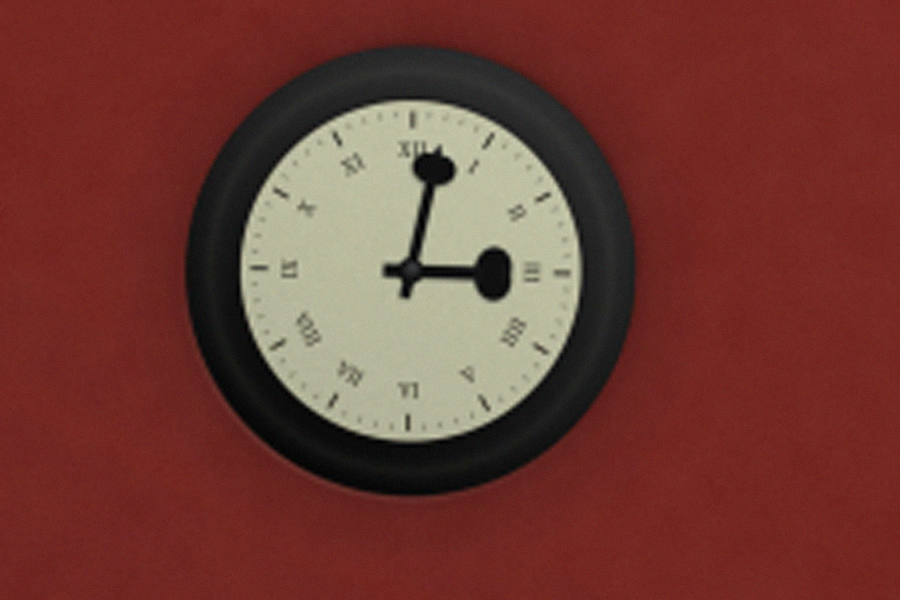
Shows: h=3 m=2
